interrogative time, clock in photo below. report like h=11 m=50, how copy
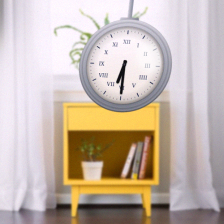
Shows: h=6 m=30
